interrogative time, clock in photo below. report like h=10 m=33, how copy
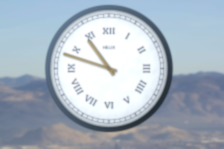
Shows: h=10 m=48
